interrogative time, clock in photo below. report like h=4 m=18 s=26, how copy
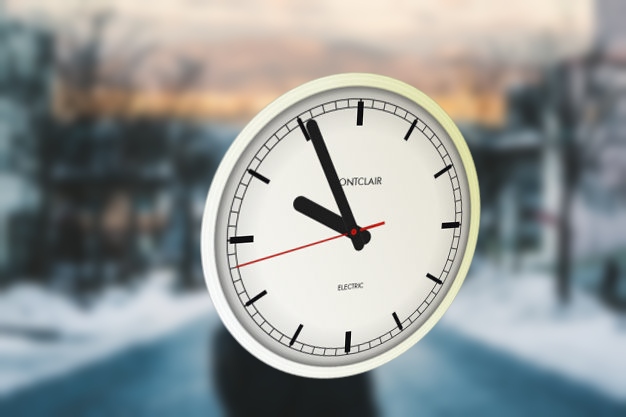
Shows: h=9 m=55 s=43
